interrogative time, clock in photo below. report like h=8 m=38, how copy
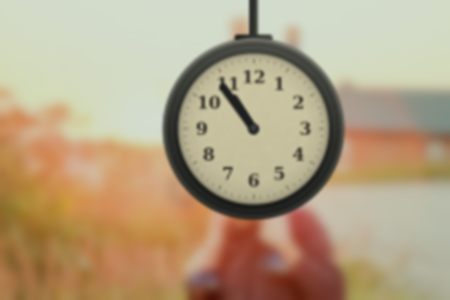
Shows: h=10 m=54
